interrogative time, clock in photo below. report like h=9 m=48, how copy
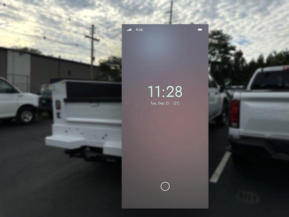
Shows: h=11 m=28
